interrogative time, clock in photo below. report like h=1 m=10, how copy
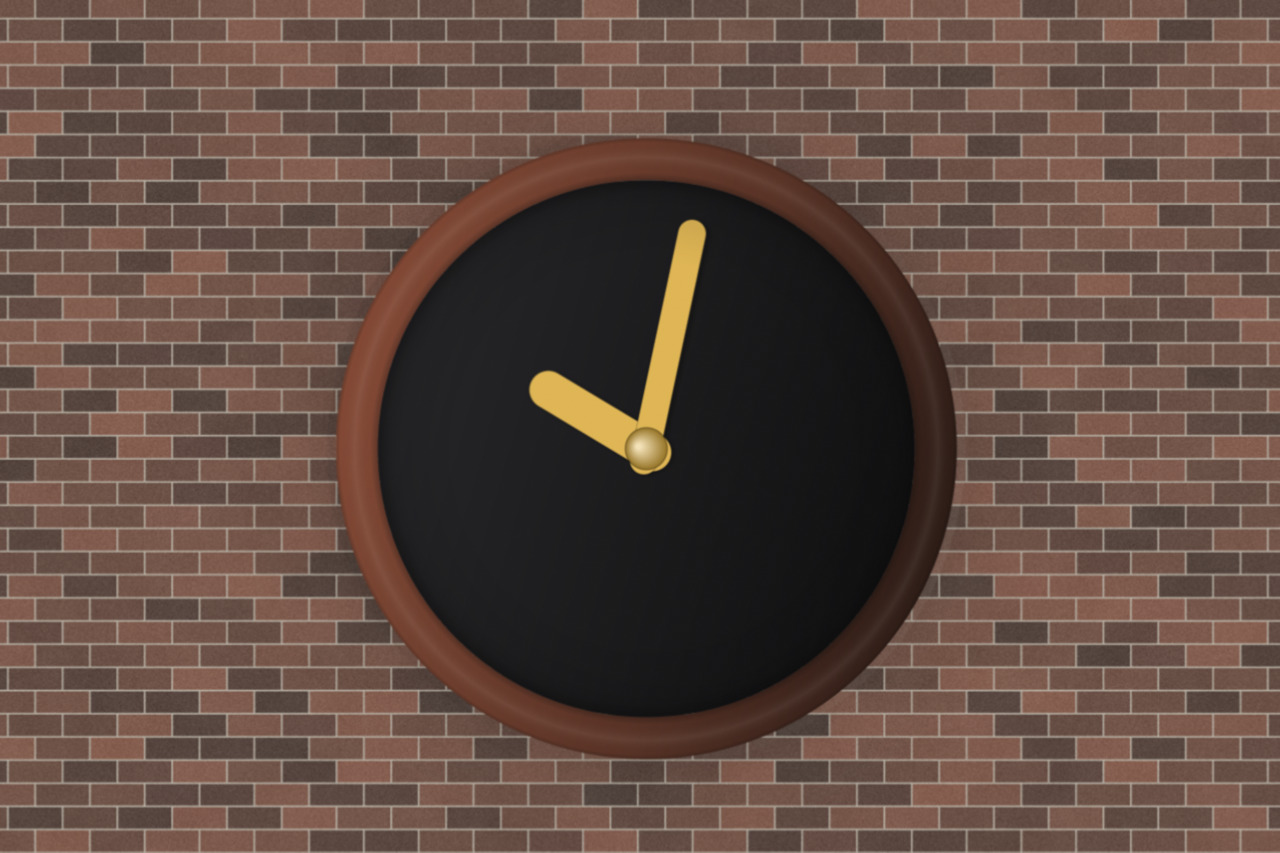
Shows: h=10 m=2
